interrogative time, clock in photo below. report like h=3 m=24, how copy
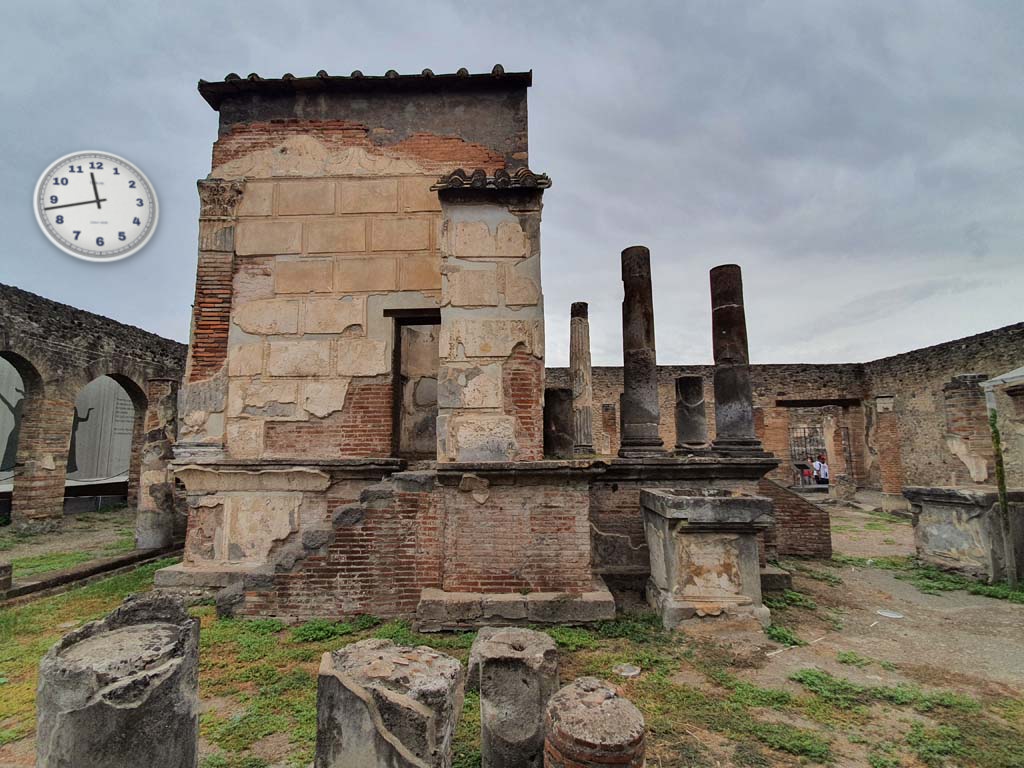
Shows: h=11 m=43
